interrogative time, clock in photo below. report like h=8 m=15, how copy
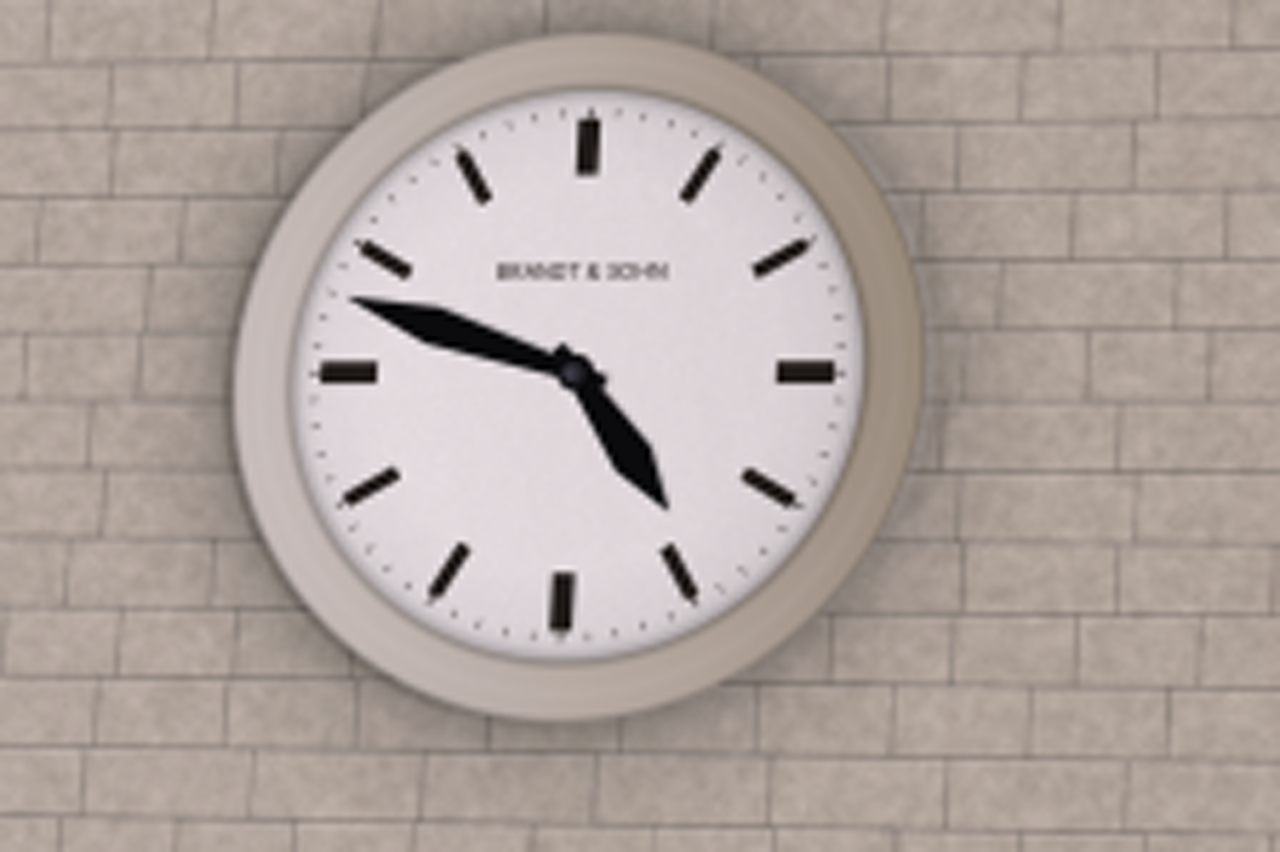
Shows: h=4 m=48
